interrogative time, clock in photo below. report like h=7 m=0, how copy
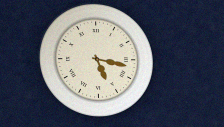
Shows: h=5 m=17
